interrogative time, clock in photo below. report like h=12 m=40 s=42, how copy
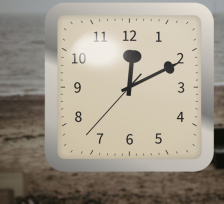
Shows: h=12 m=10 s=37
